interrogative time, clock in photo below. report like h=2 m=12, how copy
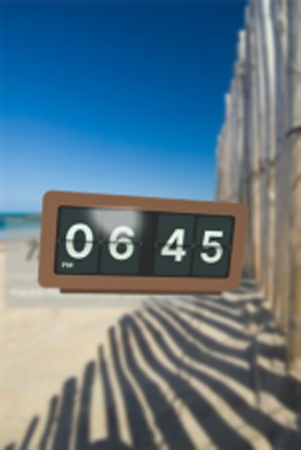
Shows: h=6 m=45
